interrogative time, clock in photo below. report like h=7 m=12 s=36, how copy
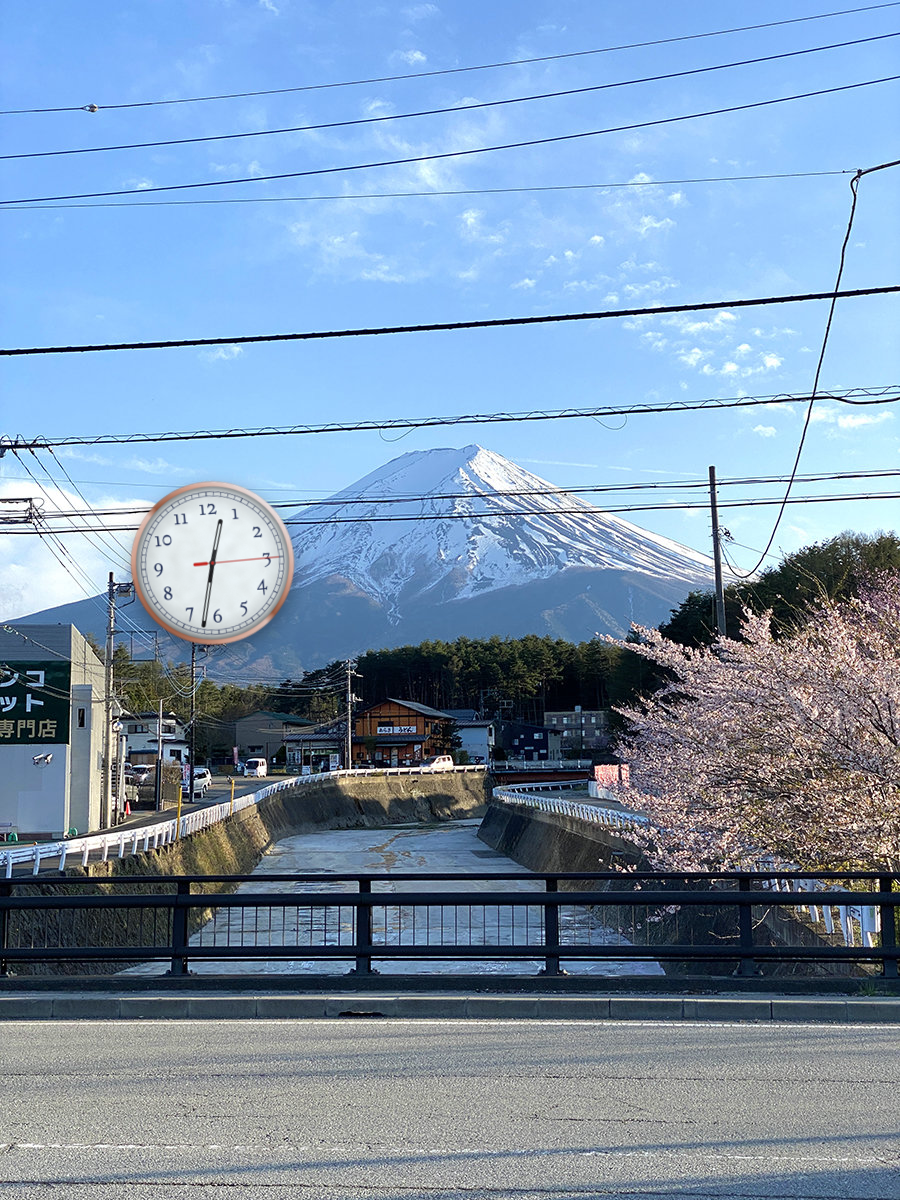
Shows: h=12 m=32 s=15
